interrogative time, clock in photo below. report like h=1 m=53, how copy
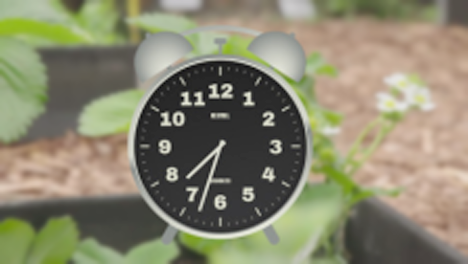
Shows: h=7 m=33
